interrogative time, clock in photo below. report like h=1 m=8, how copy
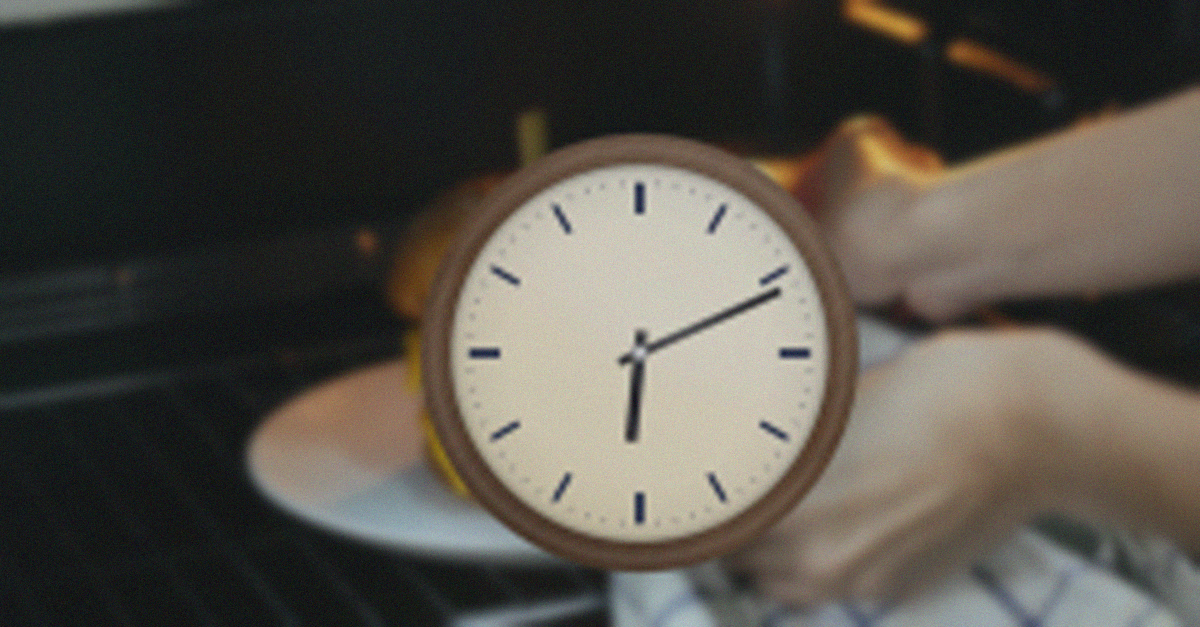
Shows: h=6 m=11
